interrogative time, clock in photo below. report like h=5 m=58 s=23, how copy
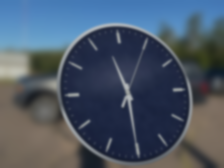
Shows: h=11 m=30 s=5
